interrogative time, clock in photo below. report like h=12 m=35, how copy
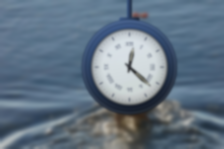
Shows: h=12 m=22
